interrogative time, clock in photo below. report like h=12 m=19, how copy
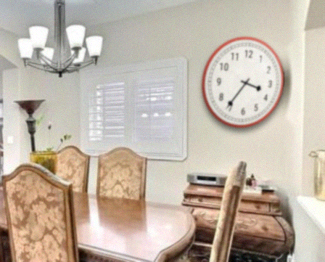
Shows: h=3 m=36
